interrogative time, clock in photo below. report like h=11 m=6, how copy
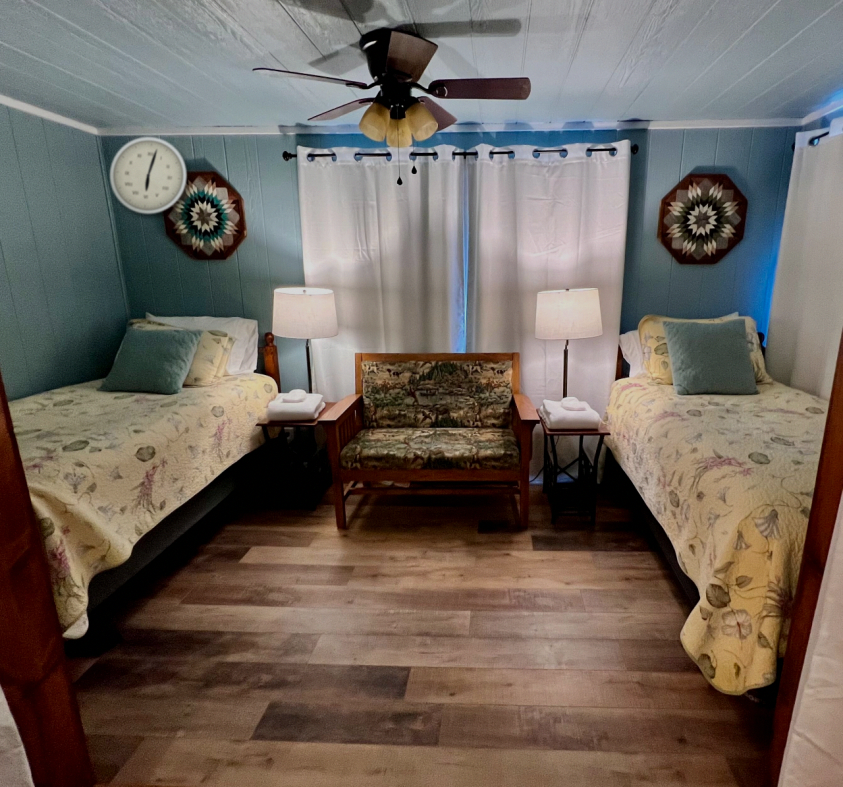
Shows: h=6 m=2
